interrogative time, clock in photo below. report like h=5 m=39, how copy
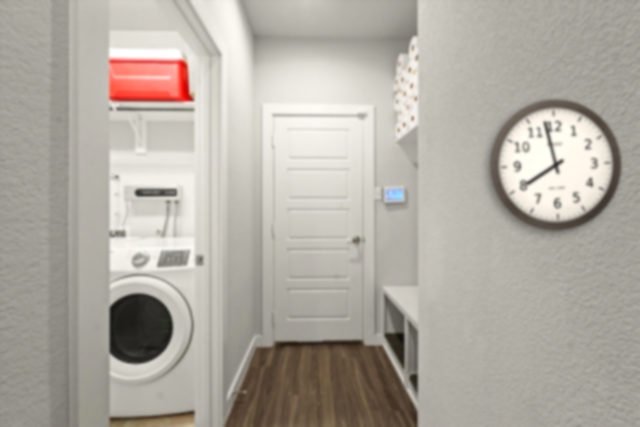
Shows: h=7 m=58
